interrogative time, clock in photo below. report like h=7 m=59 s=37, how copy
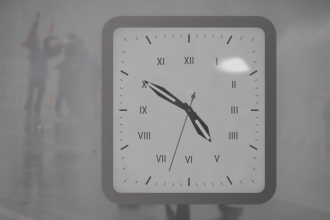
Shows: h=4 m=50 s=33
